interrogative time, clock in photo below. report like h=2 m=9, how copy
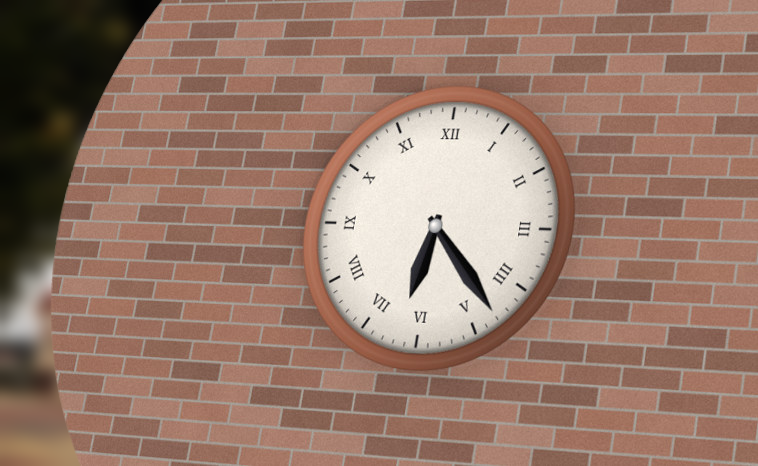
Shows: h=6 m=23
